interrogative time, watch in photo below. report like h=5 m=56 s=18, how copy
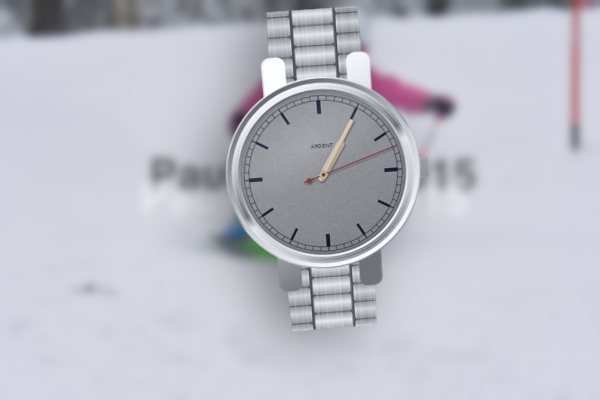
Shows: h=1 m=5 s=12
